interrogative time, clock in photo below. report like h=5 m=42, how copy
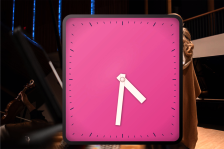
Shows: h=4 m=31
